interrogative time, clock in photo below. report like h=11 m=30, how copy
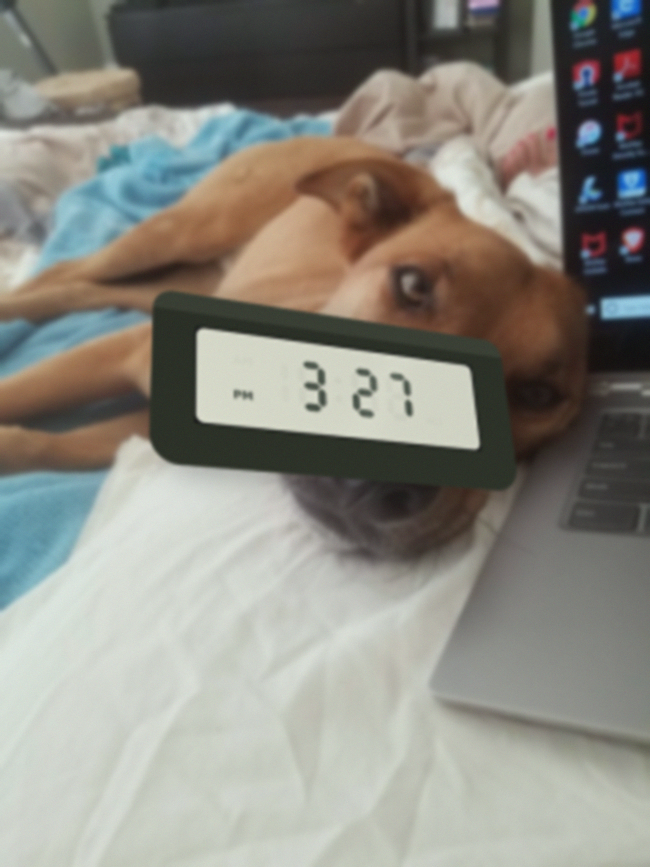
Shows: h=3 m=27
